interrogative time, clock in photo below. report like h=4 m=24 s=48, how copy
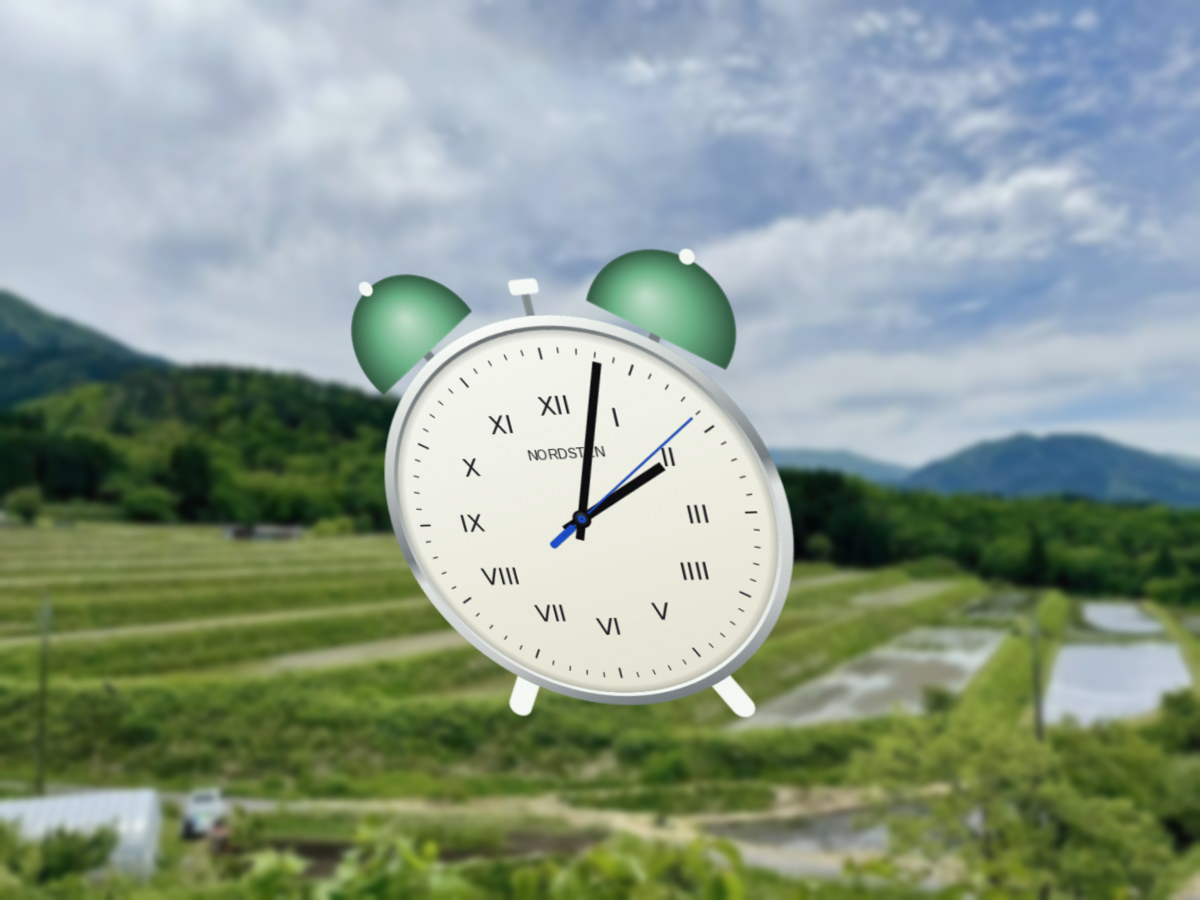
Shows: h=2 m=3 s=9
